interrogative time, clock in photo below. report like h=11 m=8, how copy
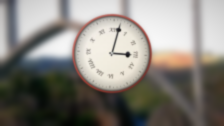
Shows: h=3 m=2
